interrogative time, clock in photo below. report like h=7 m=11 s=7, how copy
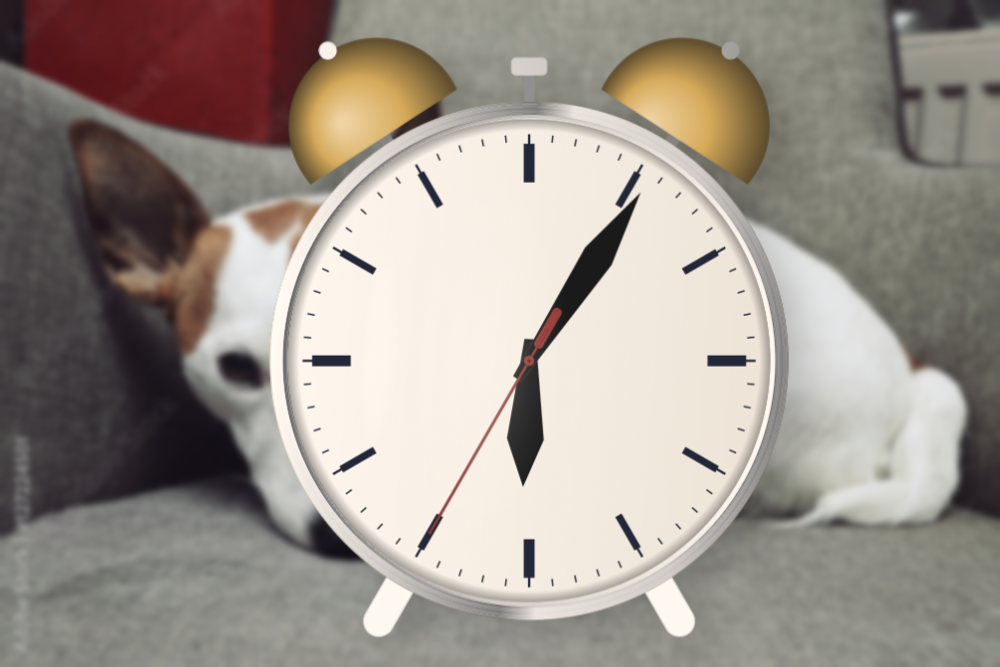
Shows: h=6 m=5 s=35
